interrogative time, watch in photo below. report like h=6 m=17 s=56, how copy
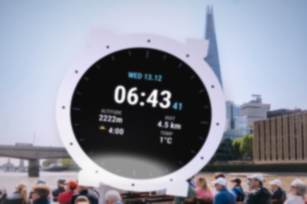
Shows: h=6 m=43 s=41
